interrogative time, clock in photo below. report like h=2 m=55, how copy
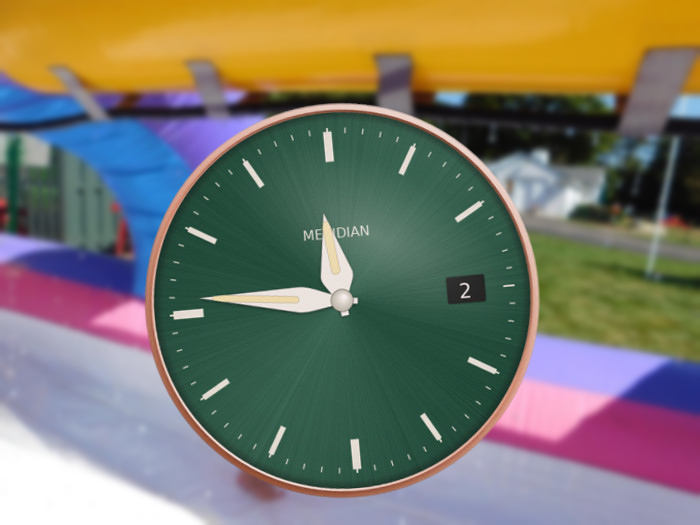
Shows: h=11 m=46
